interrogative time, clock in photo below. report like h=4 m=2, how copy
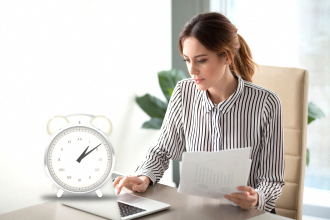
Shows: h=1 m=9
